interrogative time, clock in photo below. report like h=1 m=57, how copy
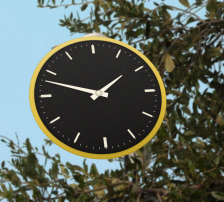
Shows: h=1 m=48
